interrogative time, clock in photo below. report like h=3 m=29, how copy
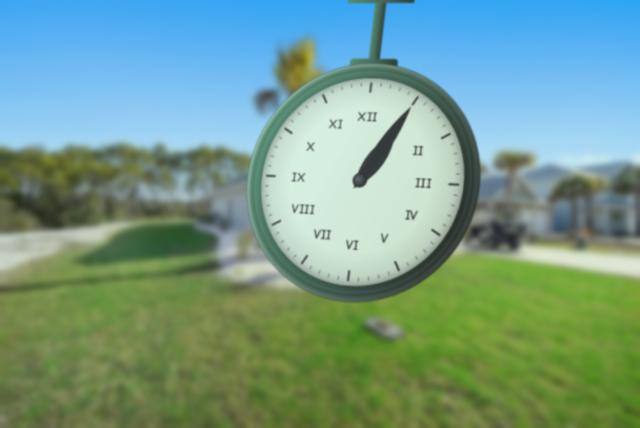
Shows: h=1 m=5
